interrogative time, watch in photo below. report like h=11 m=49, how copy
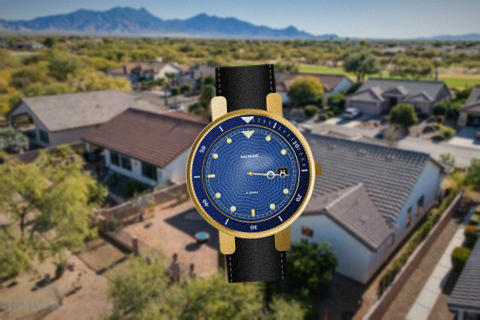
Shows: h=3 m=16
